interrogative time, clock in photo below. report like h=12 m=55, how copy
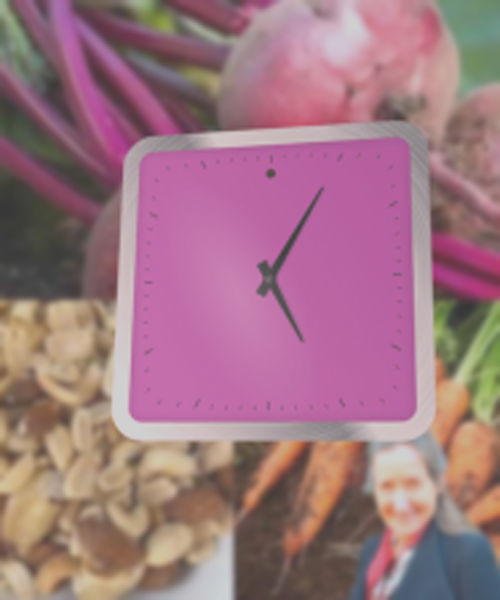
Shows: h=5 m=5
